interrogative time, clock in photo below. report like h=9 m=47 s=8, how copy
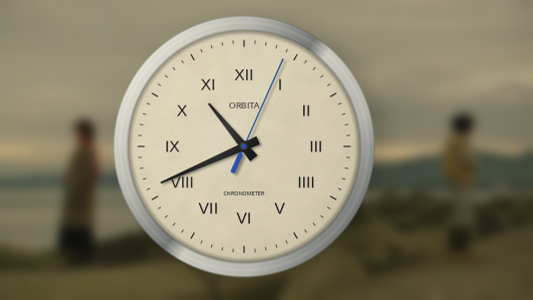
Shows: h=10 m=41 s=4
